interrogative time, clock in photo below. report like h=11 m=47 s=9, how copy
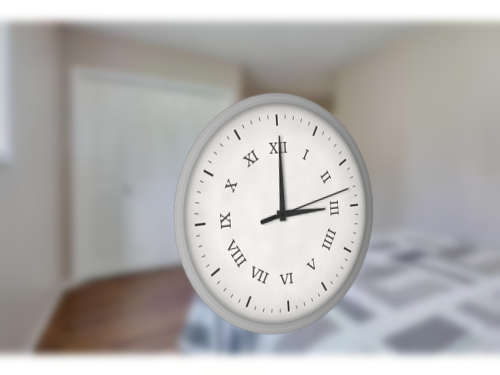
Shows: h=3 m=0 s=13
